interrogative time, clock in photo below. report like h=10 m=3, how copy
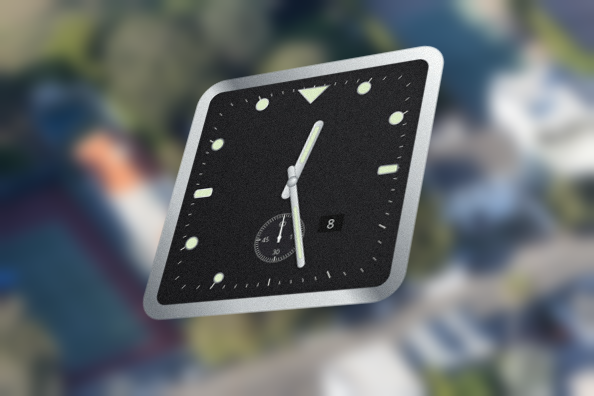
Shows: h=12 m=27
